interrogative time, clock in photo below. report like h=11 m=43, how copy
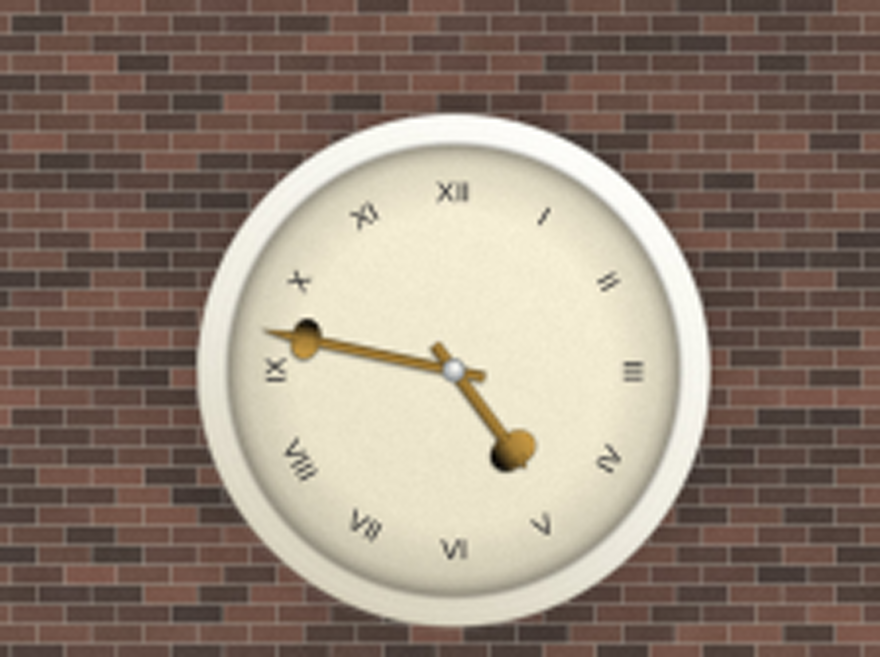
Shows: h=4 m=47
